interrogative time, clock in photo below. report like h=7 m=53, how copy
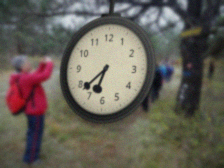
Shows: h=6 m=38
